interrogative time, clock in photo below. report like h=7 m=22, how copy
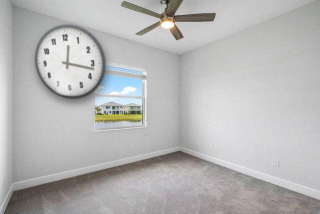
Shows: h=12 m=17
